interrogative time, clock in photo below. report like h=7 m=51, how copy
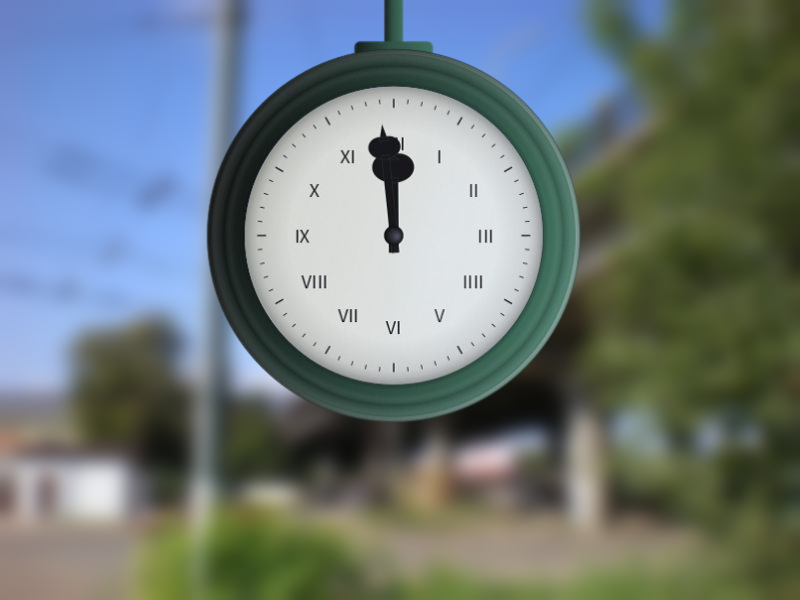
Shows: h=11 m=59
